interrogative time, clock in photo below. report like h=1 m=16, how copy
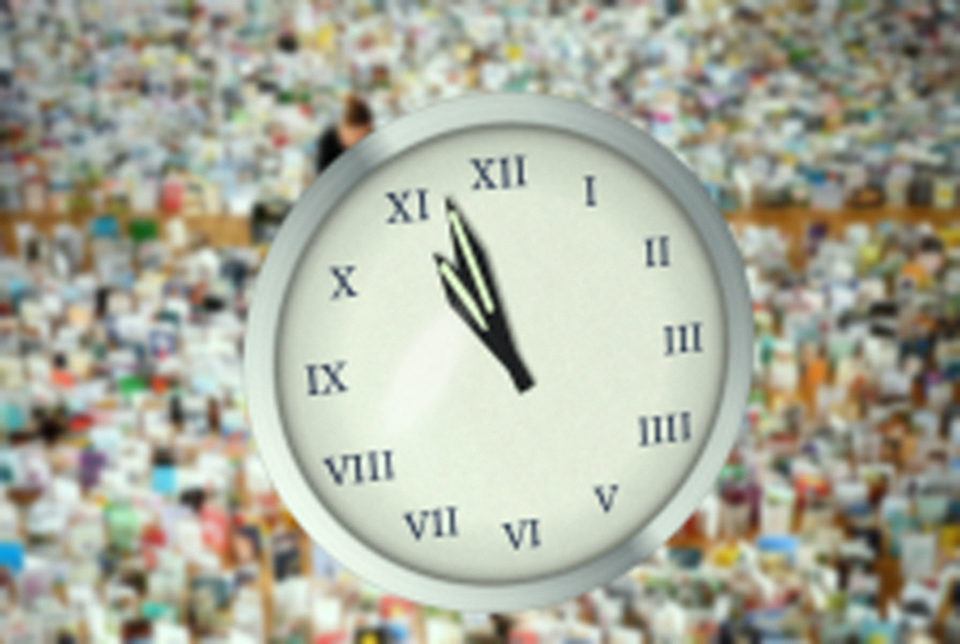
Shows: h=10 m=57
